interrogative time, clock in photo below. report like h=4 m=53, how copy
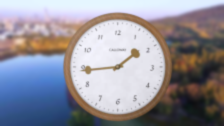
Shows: h=1 m=44
